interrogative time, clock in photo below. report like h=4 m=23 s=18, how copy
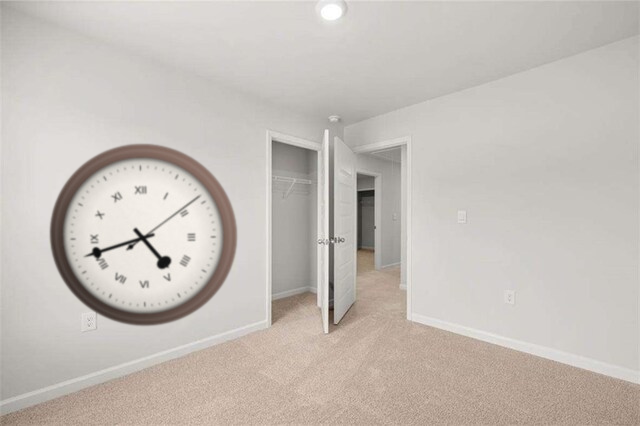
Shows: h=4 m=42 s=9
